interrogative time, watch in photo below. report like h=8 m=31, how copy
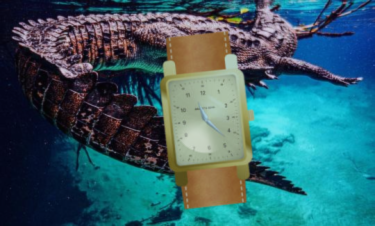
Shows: h=11 m=23
